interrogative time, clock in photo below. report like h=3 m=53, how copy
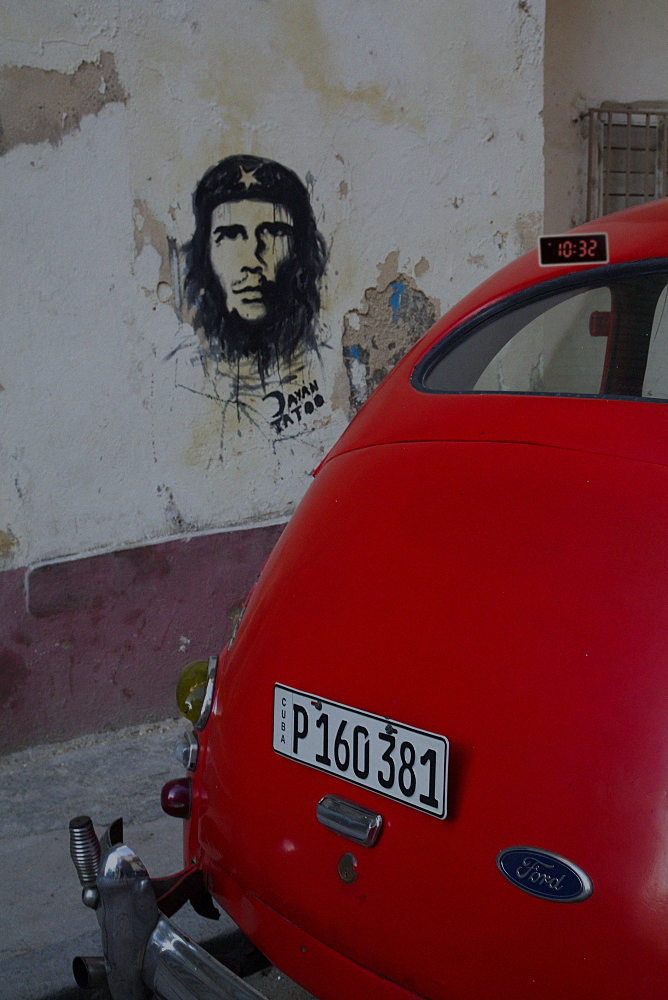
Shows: h=10 m=32
